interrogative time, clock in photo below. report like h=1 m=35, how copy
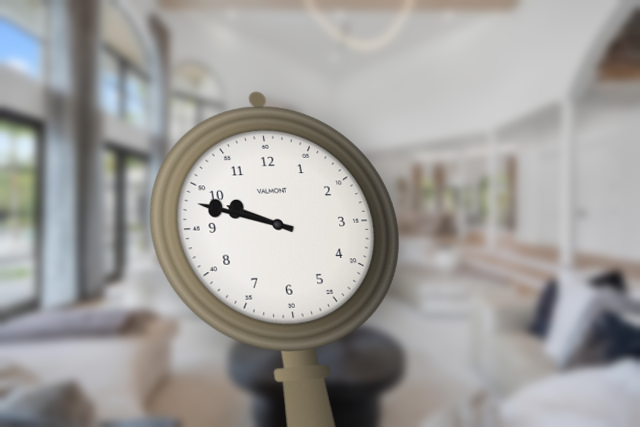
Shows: h=9 m=48
